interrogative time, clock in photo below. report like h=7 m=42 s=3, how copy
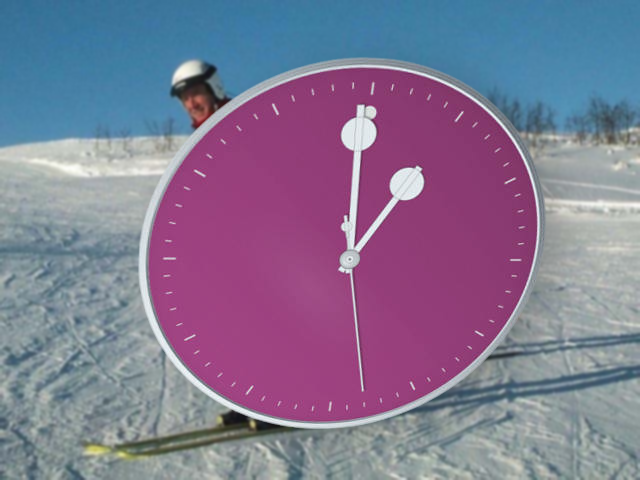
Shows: h=12 m=59 s=28
